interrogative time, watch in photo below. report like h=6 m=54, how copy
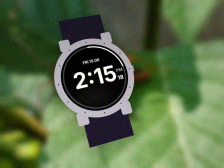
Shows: h=2 m=15
